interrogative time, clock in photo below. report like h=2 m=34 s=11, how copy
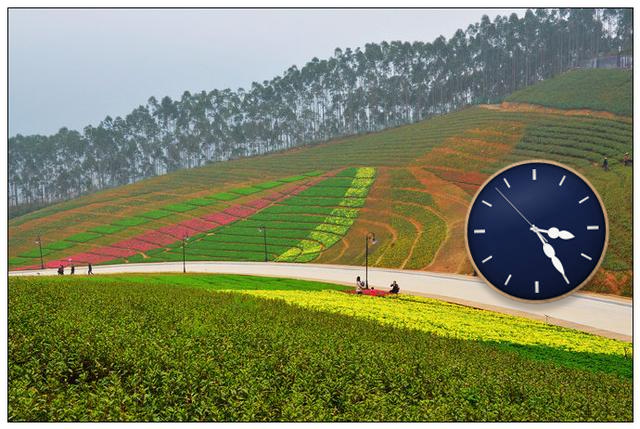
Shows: h=3 m=24 s=53
